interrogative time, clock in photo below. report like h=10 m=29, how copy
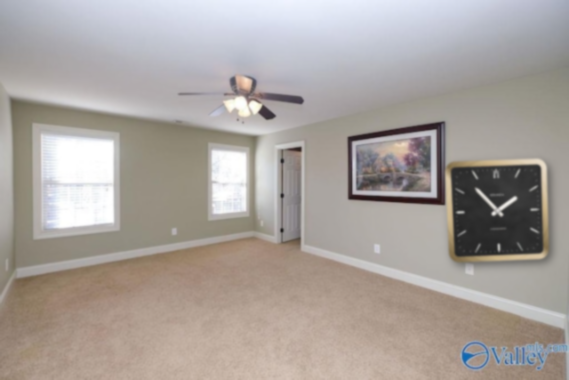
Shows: h=1 m=53
